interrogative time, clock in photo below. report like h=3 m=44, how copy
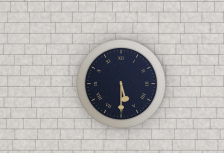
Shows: h=5 m=30
